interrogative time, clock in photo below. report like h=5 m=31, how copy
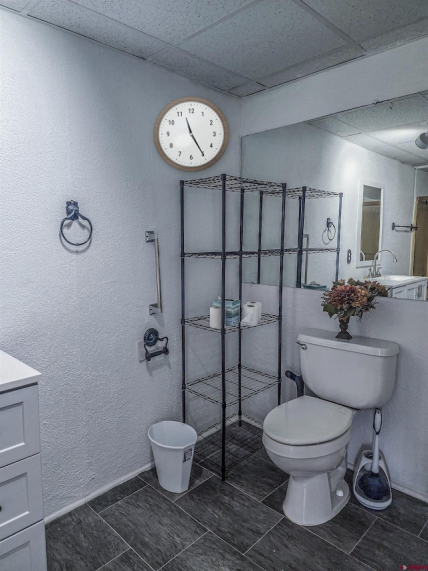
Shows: h=11 m=25
